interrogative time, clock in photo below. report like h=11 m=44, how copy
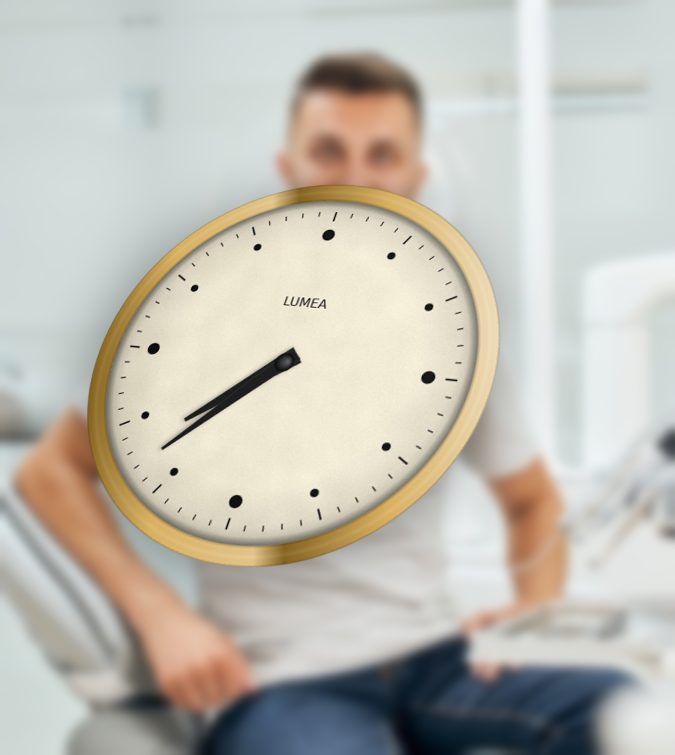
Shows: h=7 m=37
